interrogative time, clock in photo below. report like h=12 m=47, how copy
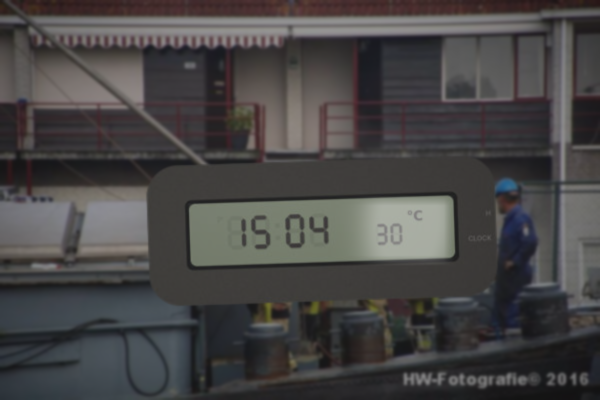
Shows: h=15 m=4
